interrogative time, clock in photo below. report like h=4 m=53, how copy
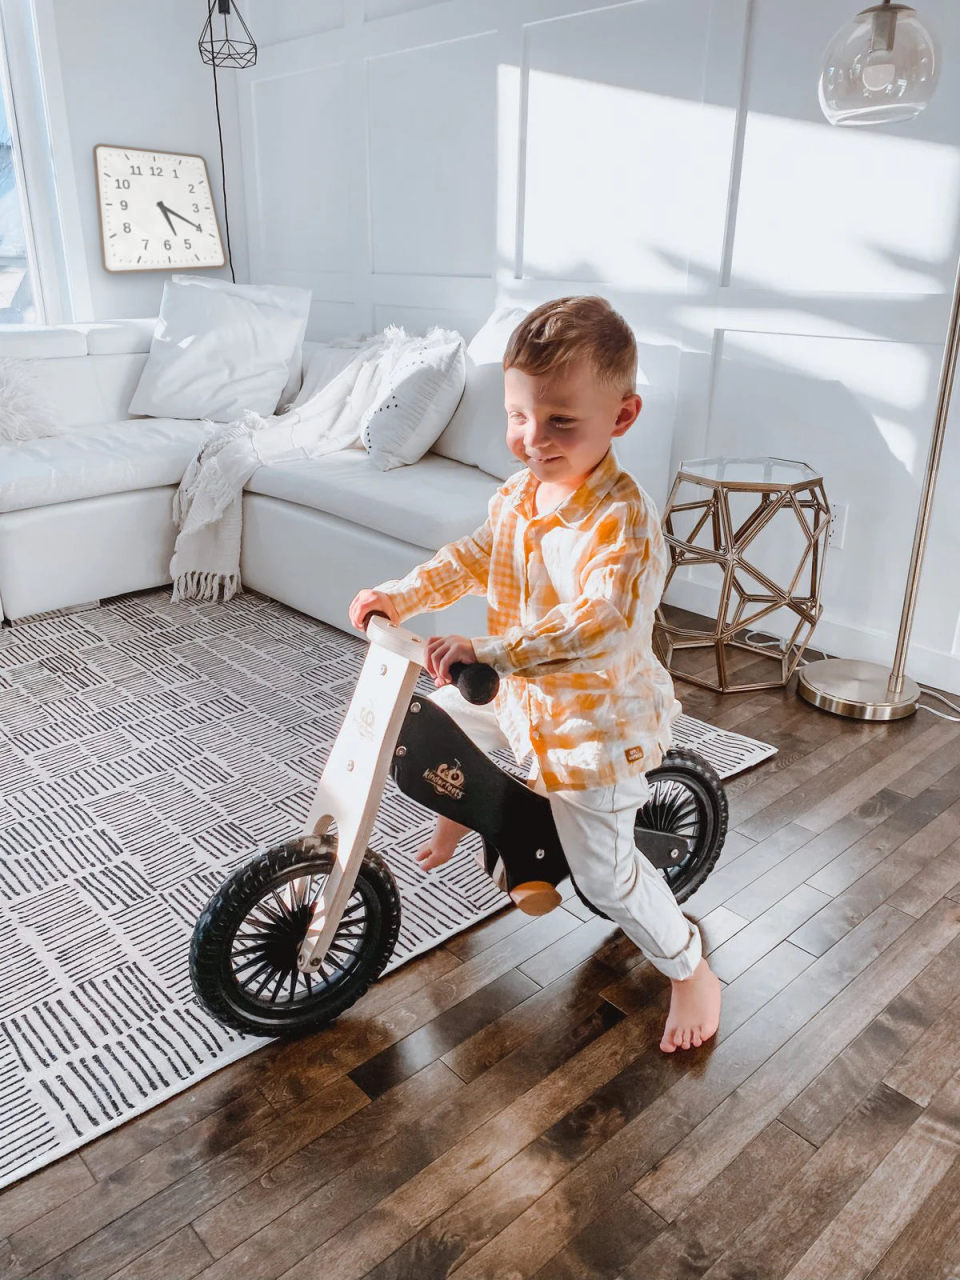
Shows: h=5 m=20
